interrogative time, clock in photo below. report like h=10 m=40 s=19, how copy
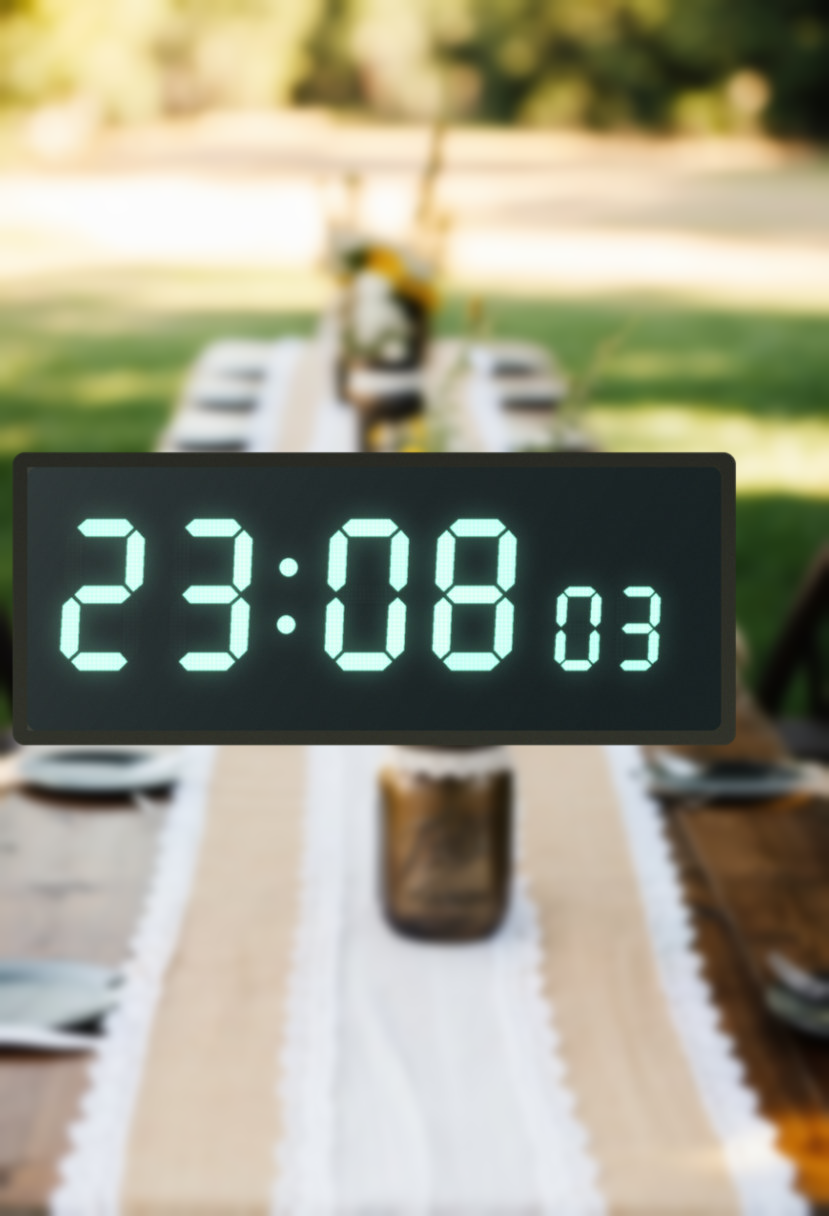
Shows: h=23 m=8 s=3
